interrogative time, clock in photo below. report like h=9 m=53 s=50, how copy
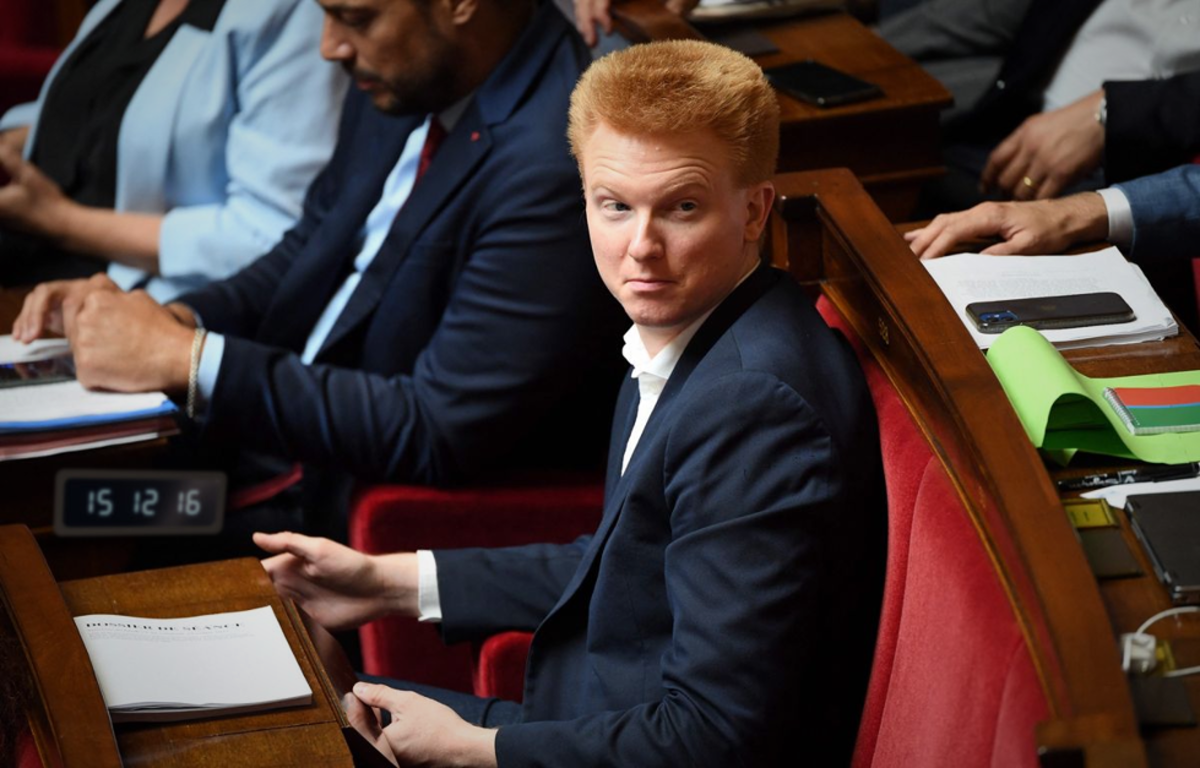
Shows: h=15 m=12 s=16
